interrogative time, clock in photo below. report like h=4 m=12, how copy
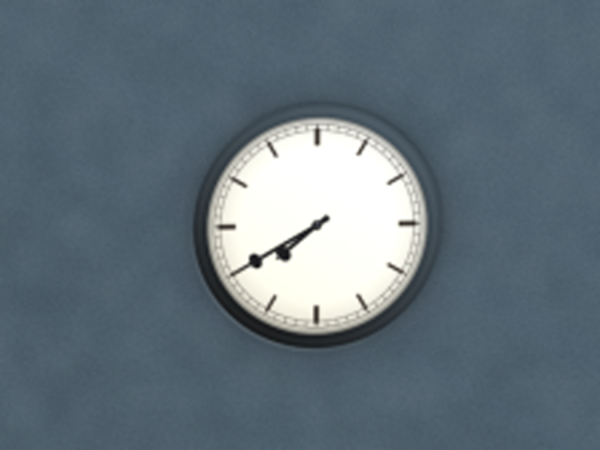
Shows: h=7 m=40
